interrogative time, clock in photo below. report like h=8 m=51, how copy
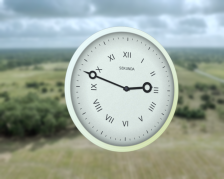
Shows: h=2 m=48
